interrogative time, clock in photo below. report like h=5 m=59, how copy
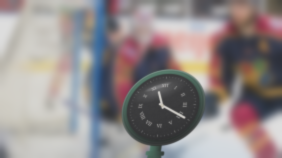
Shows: h=11 m=20
